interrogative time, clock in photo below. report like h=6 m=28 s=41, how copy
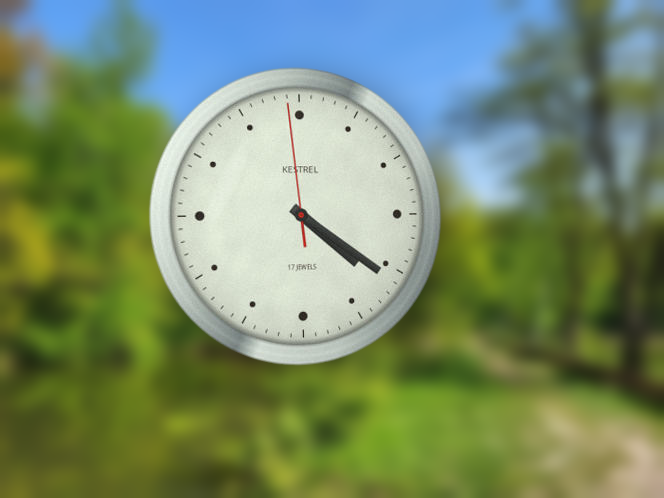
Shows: h=4 m=20 s=59
